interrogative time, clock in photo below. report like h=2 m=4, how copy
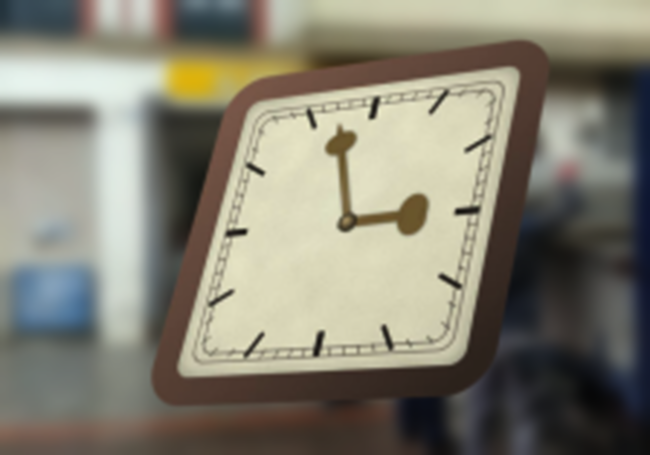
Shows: h=2 m=57
